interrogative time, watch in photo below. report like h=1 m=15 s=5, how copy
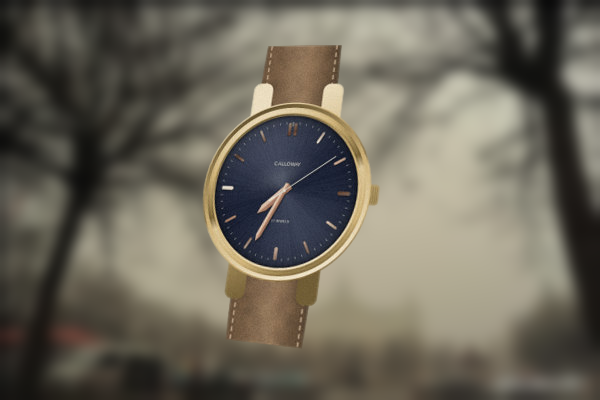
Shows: h=7 m=34 s=9
